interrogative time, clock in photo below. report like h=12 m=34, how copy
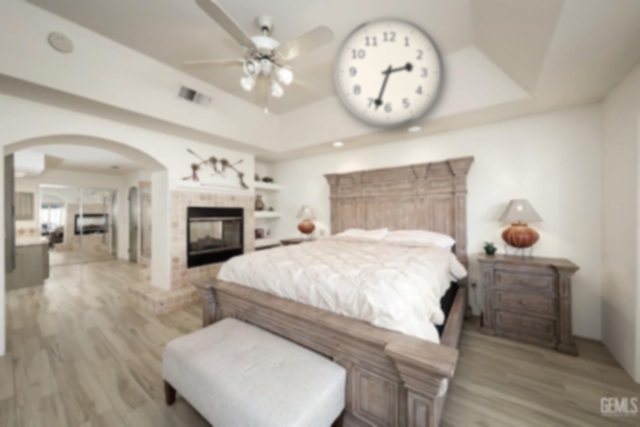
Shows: h=2 m=33
